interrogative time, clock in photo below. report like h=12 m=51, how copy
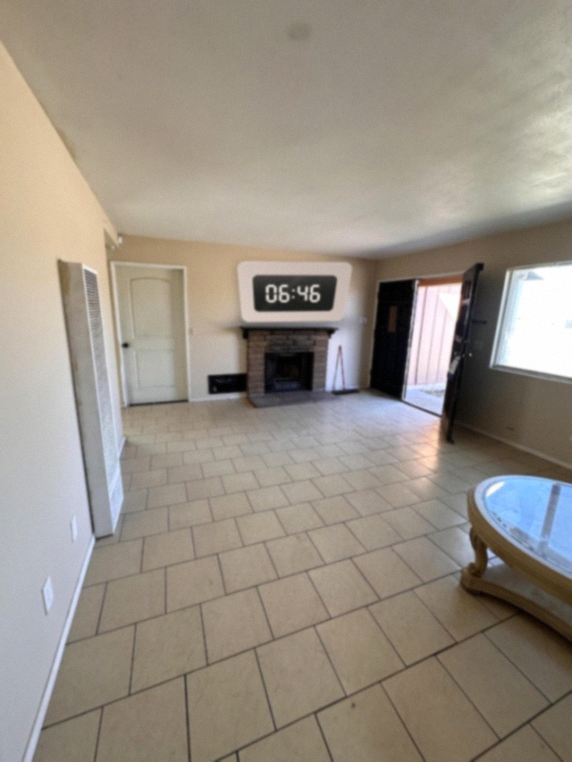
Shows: h=6 m=46
